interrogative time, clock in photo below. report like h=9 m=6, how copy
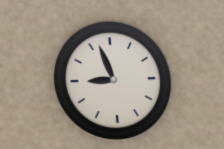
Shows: h=8 m=57
